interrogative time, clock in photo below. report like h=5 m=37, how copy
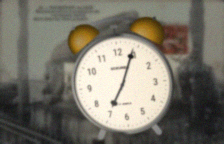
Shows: h=7 m=4
